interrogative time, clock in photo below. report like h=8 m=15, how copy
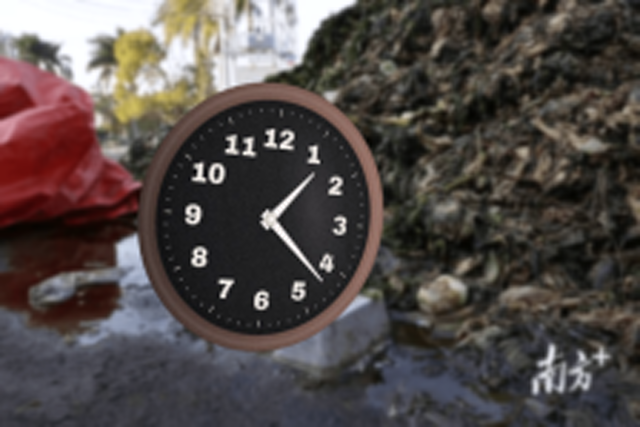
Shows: h=1 m=22
